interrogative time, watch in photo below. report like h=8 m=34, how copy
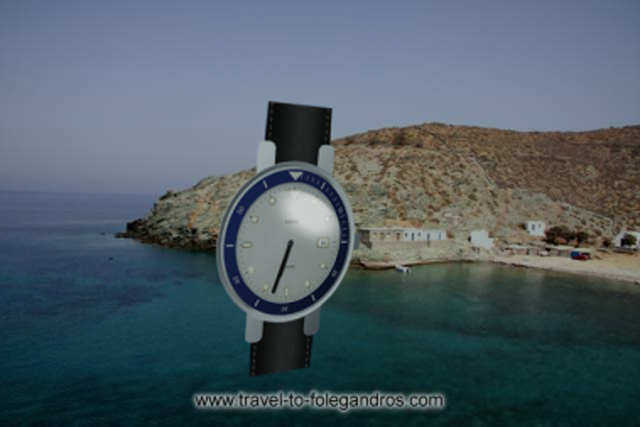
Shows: h=6 m=33
